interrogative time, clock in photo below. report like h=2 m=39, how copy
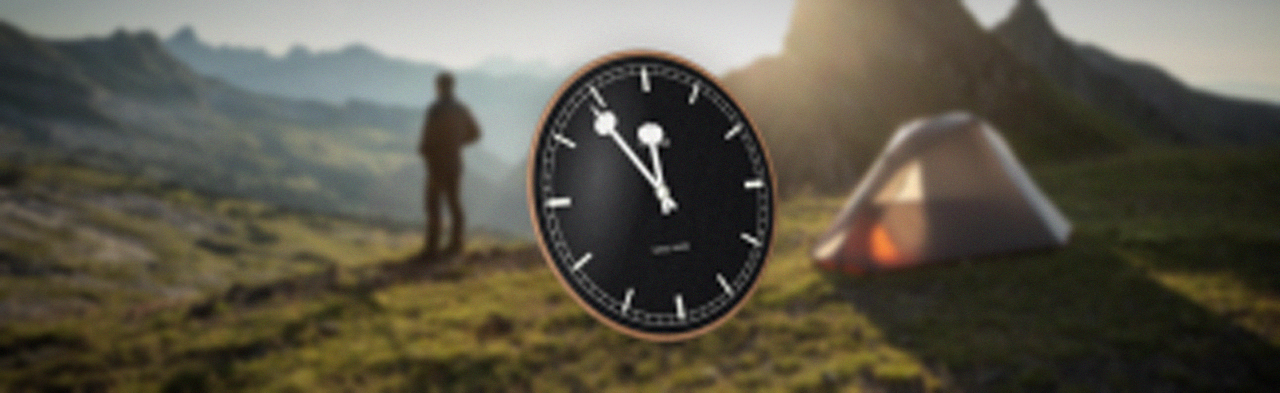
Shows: h=11 m=54
